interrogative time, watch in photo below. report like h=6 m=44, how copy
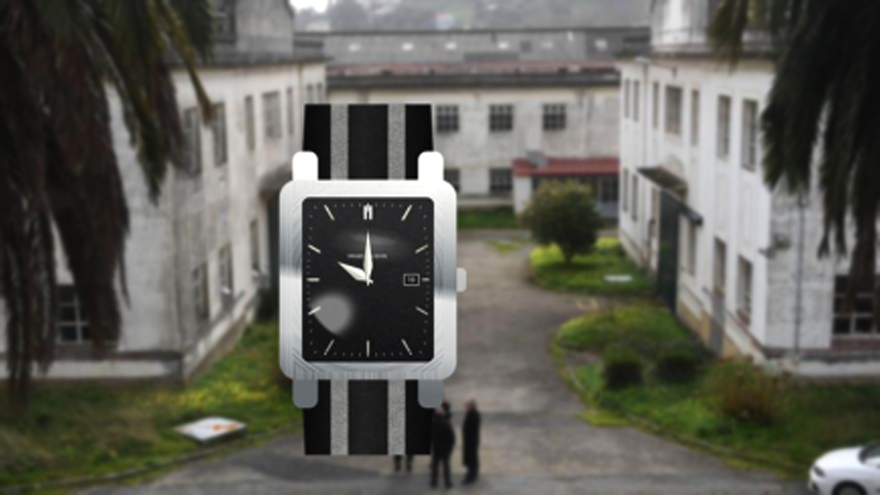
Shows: h=10 m=0
